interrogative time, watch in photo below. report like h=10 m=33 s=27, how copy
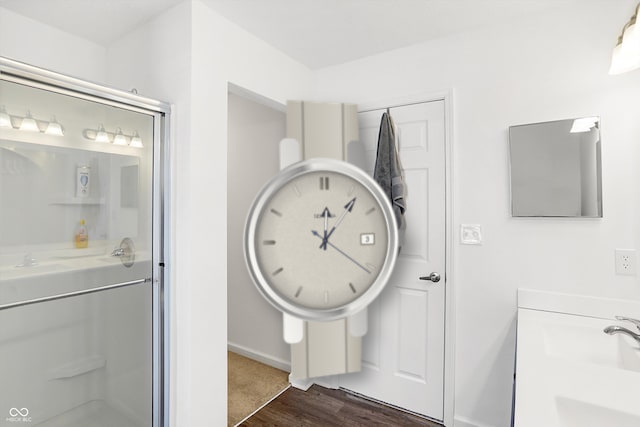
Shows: h=12 m=6 s=21
